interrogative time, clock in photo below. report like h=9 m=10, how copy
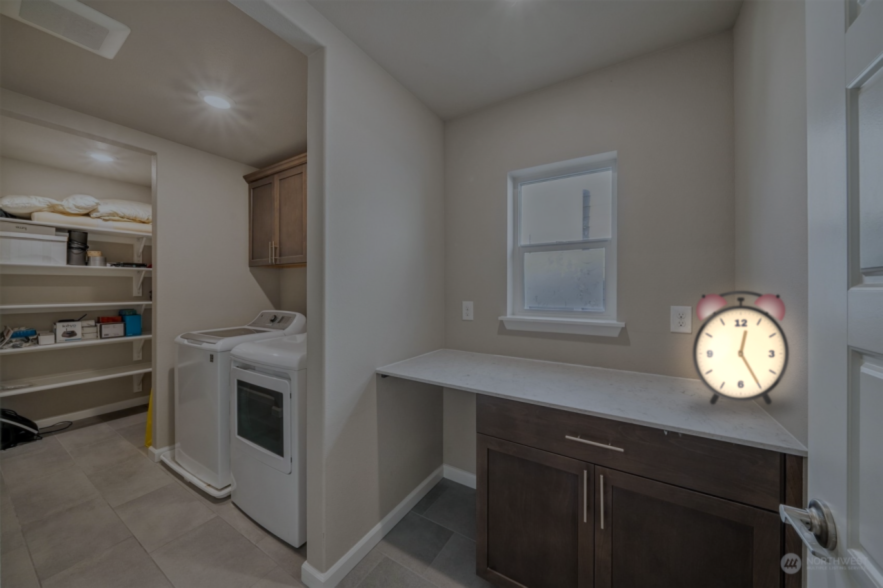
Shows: h=12 m=25
